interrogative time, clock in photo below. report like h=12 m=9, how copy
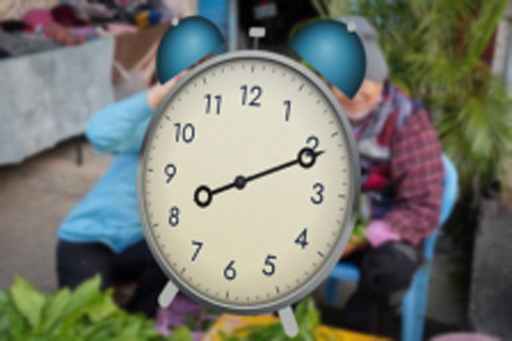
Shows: h=8 m=11
